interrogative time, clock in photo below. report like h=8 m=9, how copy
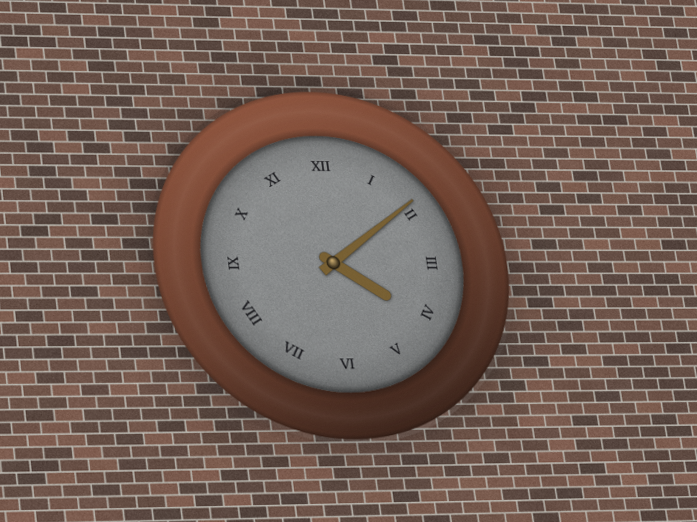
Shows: h=4 m=9
